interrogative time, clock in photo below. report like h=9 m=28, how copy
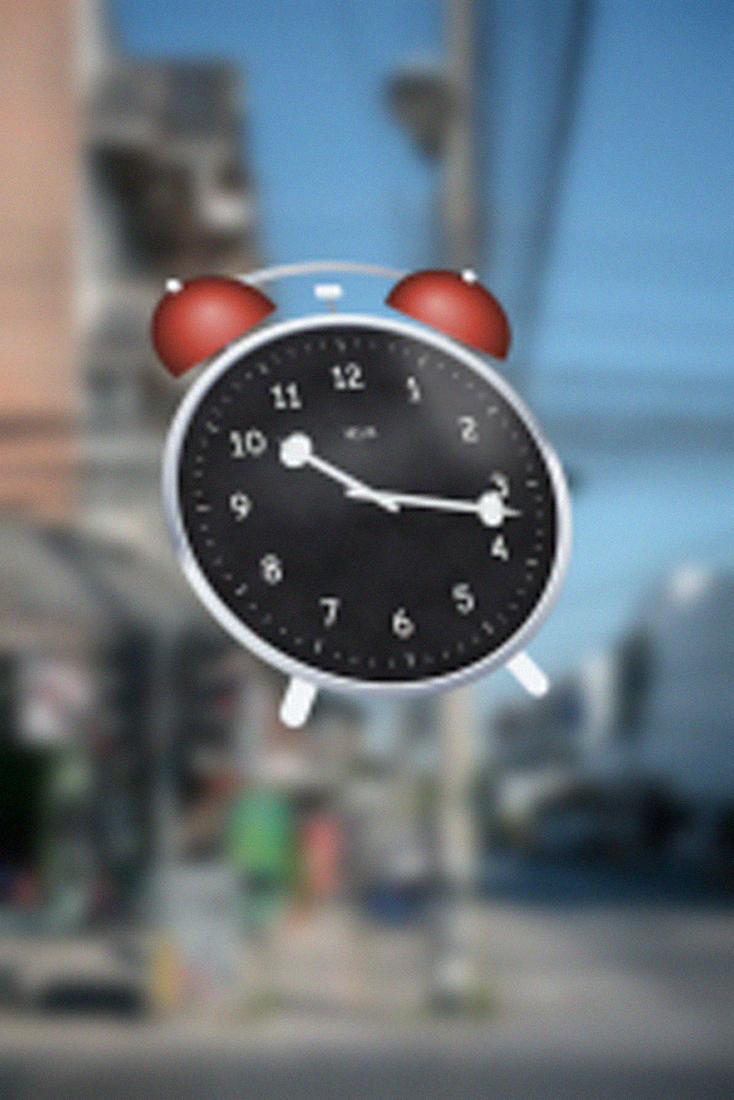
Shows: h=10 m=17
